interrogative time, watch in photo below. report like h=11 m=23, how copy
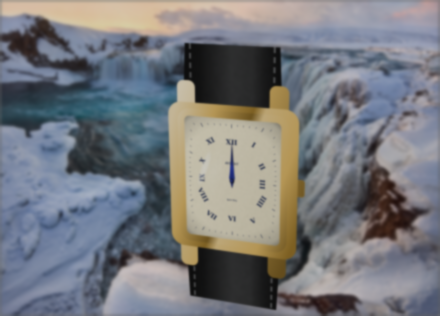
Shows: h=12 m=0
